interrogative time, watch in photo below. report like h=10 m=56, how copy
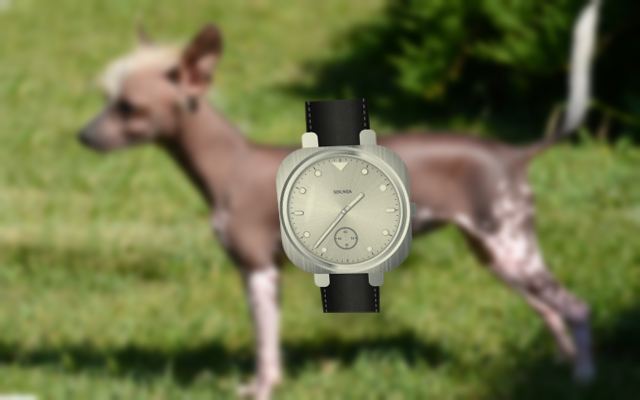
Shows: h=1 m=37
